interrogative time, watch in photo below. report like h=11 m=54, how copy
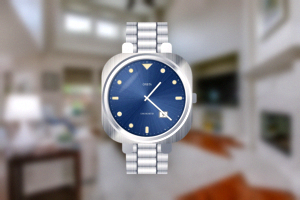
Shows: h=1 m=22
